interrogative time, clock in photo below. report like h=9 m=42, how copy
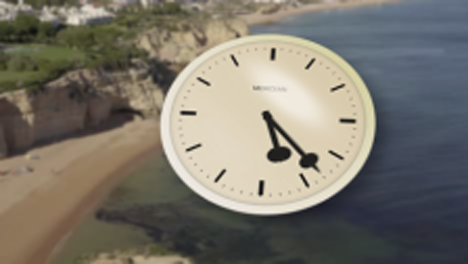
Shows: h=5 m=23
